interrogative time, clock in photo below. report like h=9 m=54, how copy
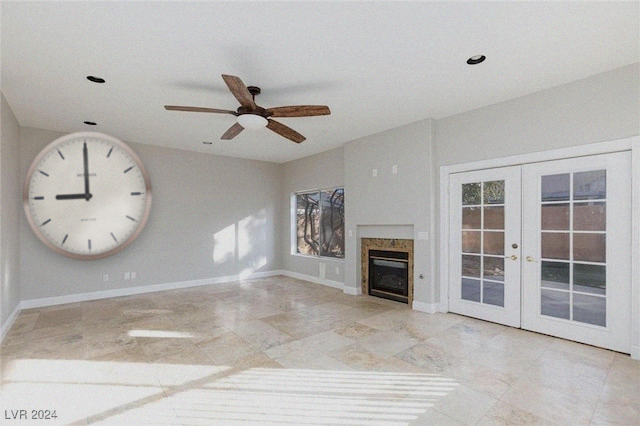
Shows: h=9 m=0
